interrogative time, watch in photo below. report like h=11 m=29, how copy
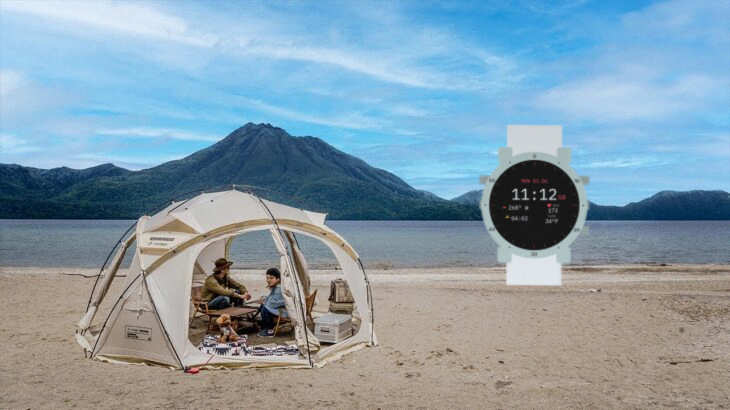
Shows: h=11 m=12
